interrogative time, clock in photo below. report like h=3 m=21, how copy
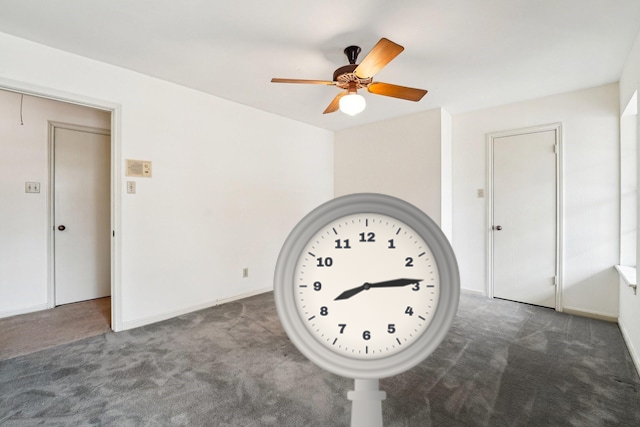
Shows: h=8 m=14
